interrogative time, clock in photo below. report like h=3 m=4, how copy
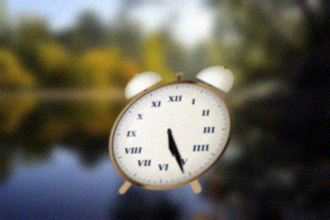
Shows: h=5 m=26
